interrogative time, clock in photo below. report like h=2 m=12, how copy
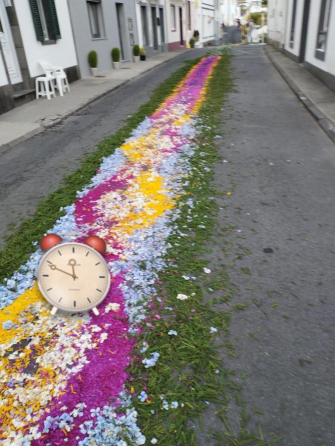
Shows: h=11 m=49
